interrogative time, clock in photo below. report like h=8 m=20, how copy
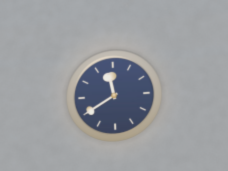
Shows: h=11 m=40
